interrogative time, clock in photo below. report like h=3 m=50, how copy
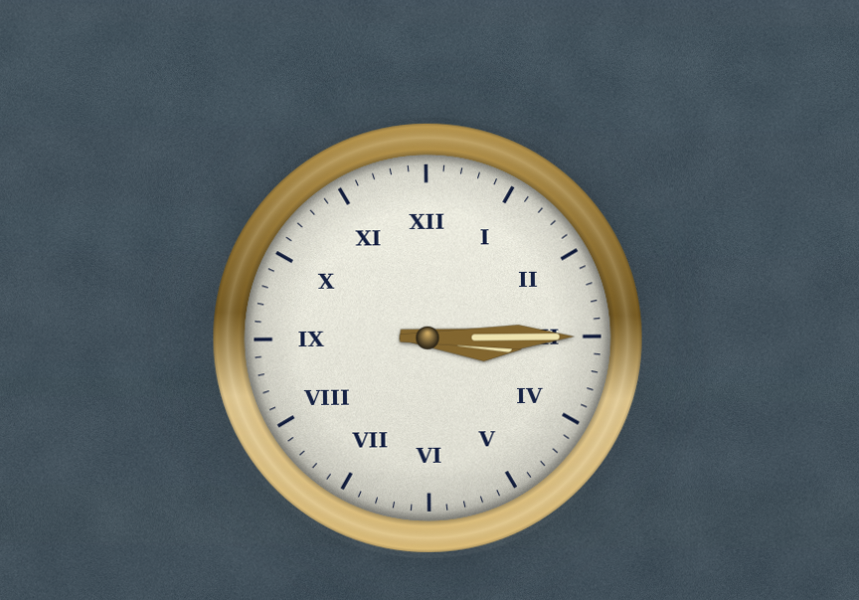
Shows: h=3 m=15
